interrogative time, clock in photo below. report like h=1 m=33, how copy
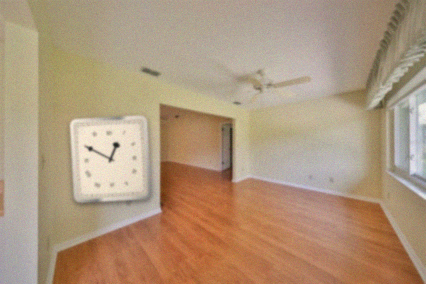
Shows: h=12 m=50
